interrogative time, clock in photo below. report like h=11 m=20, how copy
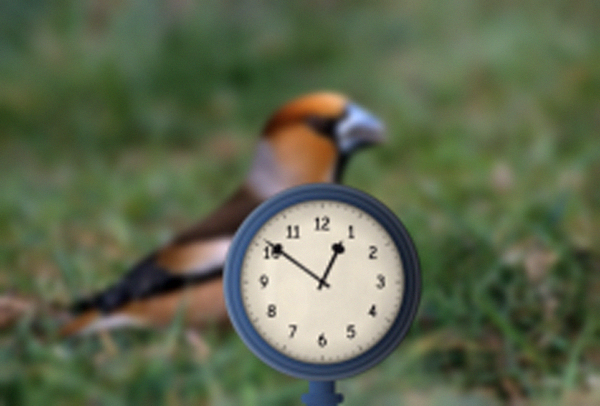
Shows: h=12 m=51
